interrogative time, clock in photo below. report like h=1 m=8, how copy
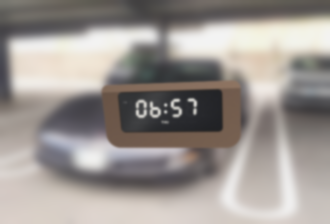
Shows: h=6 m=57
